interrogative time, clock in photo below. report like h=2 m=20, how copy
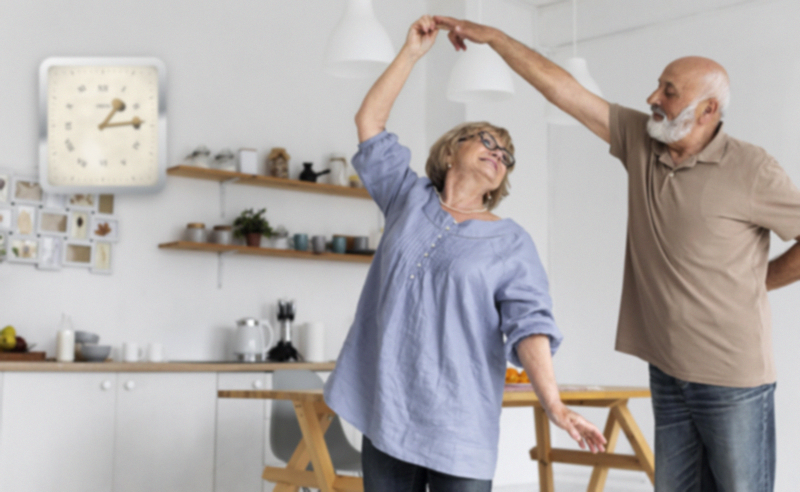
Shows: h=1 m=14
